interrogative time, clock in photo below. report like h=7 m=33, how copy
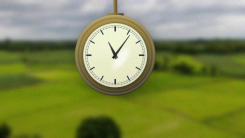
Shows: h=11 m=6
